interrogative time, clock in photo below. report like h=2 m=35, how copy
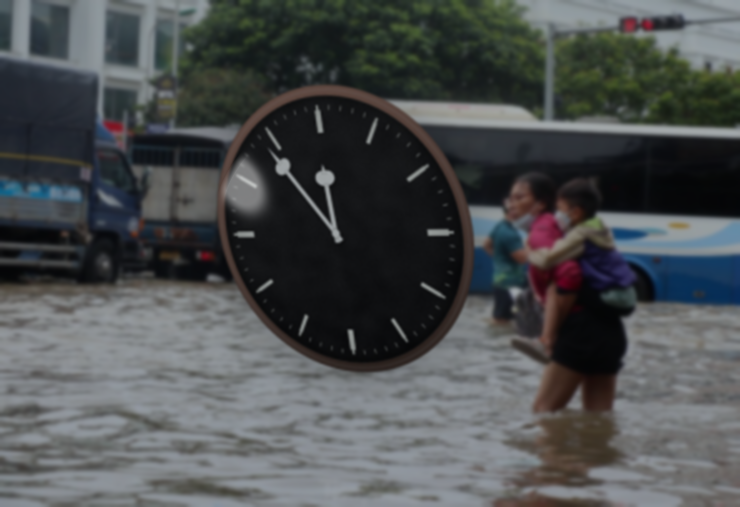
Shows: h=11 m=54
